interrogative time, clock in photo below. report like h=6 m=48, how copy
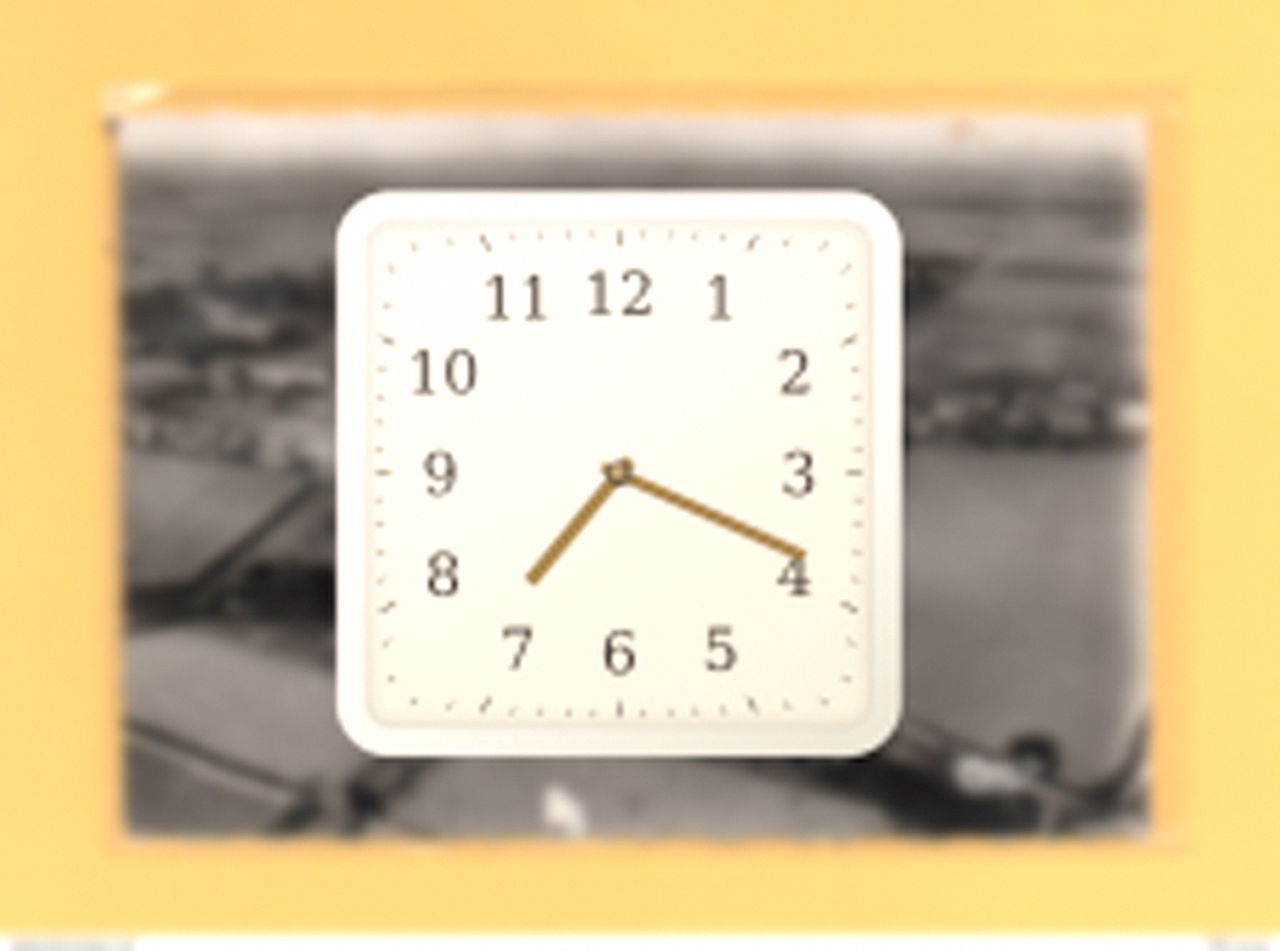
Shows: h=7 m=19
